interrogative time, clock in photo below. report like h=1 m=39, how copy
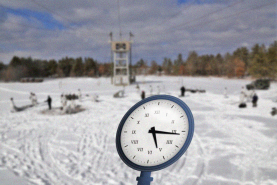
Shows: h=5 m=16
